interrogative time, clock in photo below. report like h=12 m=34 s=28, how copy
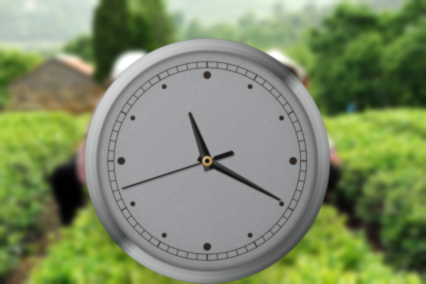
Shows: h=11 m=19 s=42
